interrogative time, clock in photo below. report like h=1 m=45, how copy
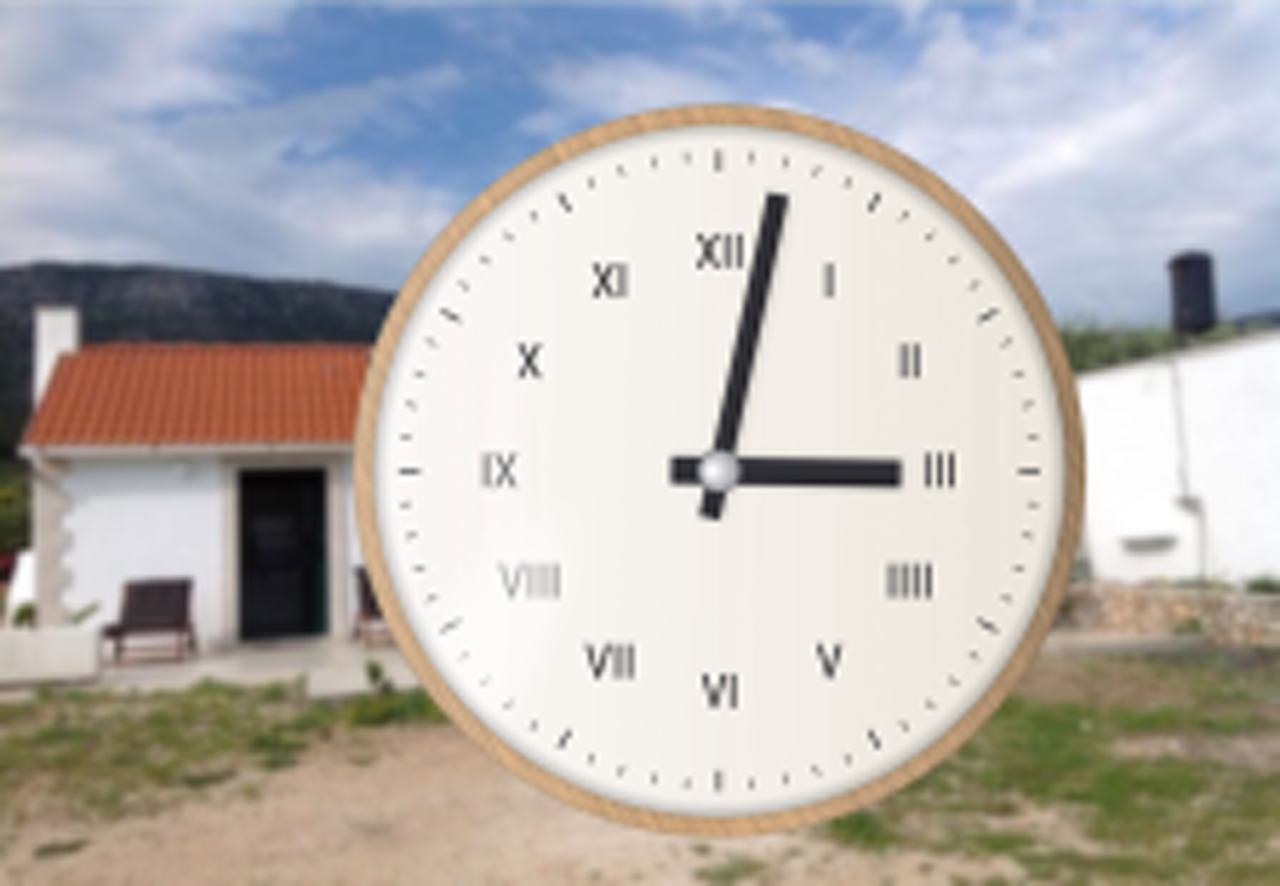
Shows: h=3 m=2
